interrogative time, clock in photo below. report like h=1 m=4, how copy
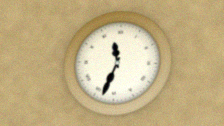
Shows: h=11 m=33
